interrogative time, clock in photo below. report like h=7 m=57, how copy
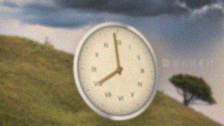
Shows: h=7 m=59
